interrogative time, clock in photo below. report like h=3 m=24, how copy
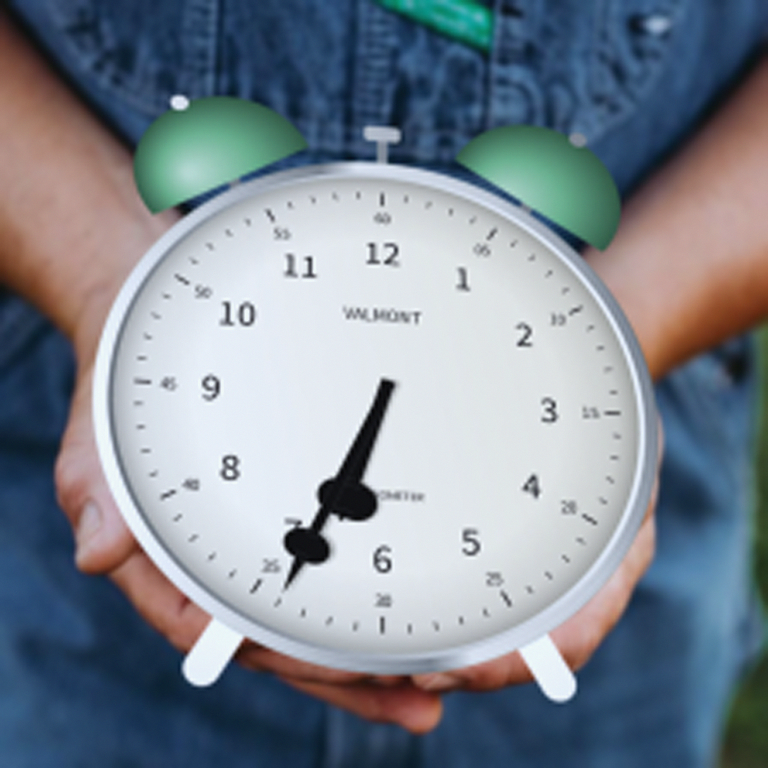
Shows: h=6 m=34
